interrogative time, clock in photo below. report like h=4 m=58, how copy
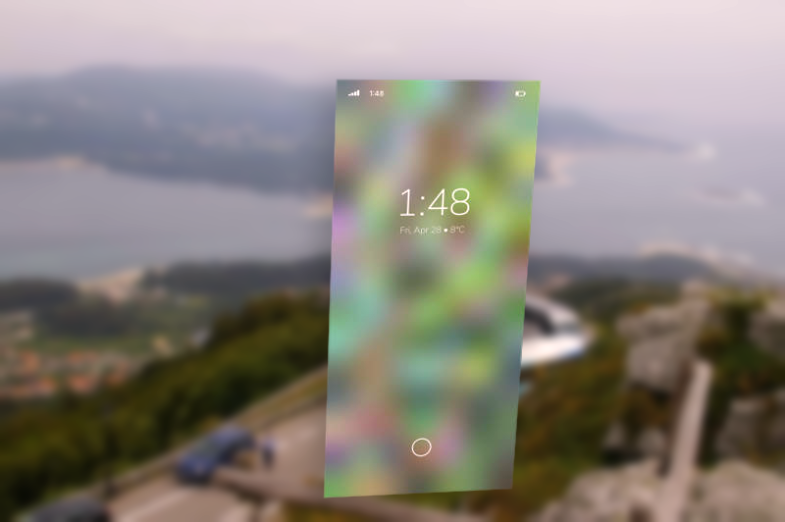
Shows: h=1 m=48
